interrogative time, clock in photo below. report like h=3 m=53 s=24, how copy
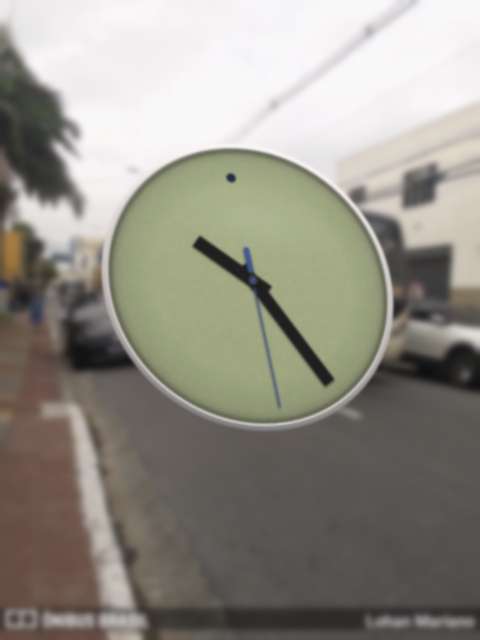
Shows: h=10 m=25 s=30
